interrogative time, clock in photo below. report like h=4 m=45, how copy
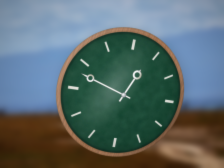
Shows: h=12 m=48
